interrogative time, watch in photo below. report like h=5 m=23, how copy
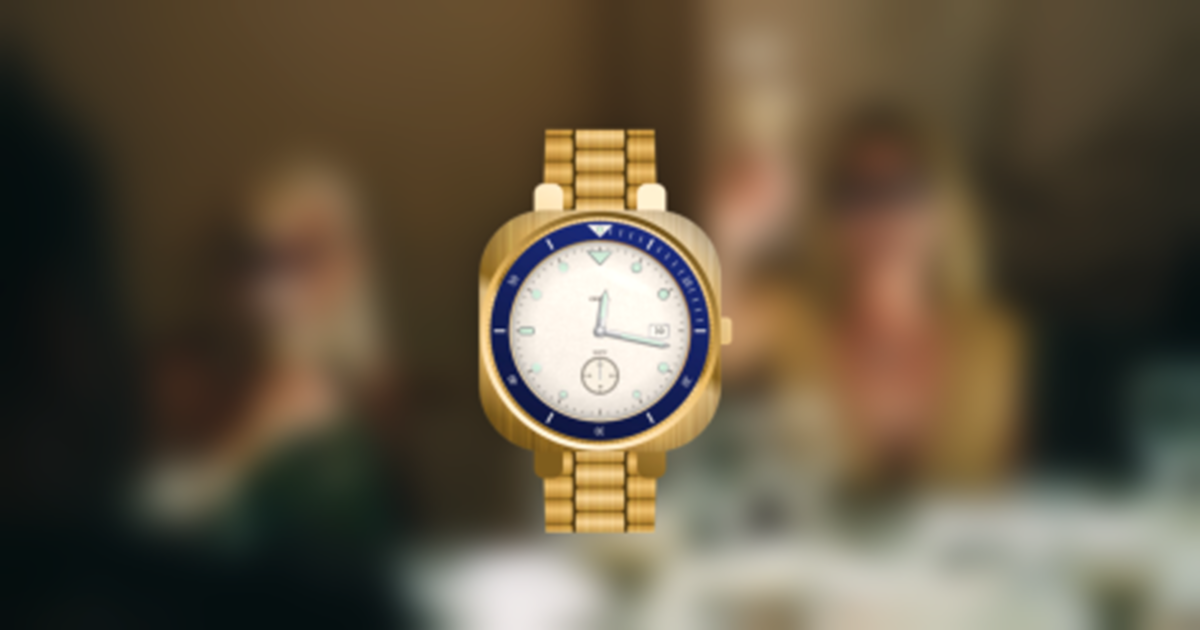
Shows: h=12 m=17
